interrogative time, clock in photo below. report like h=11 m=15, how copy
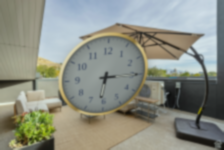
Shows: h=6 m=15
